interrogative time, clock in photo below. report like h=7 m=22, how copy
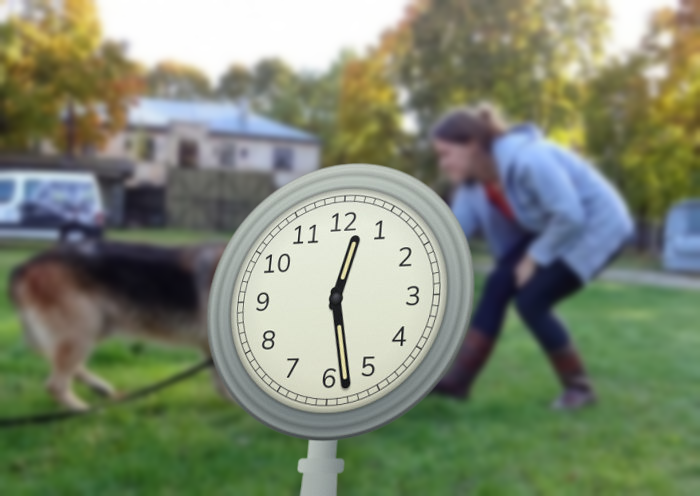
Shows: h=12 m=28
